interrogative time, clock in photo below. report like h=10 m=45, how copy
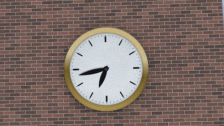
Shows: h=6 m=43
